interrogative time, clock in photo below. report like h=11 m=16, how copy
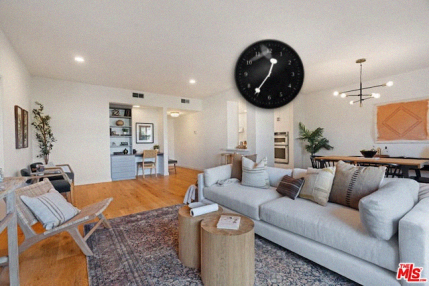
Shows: h=12 m=36
